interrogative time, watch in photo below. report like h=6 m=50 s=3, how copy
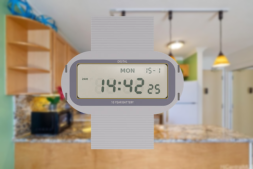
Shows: h=14 m=42 s=25
